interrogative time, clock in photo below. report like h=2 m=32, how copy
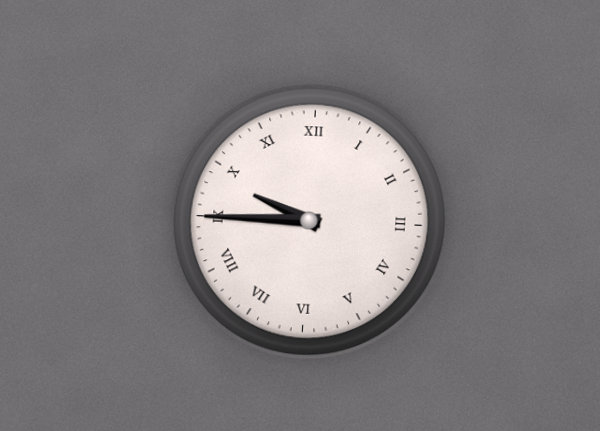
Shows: h=9 m=45
